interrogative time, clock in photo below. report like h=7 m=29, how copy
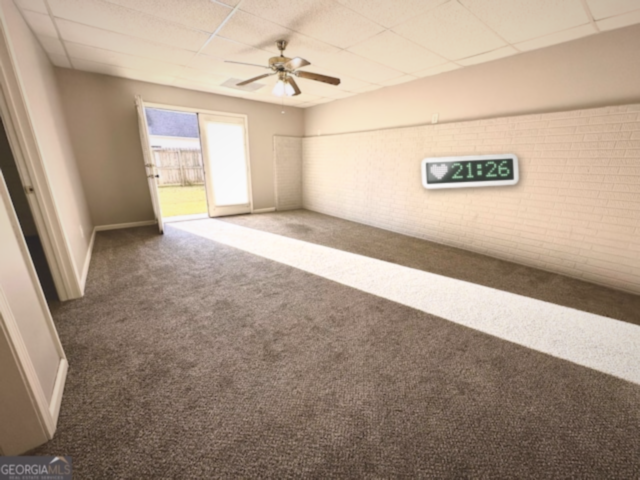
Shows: h=21 m=26
